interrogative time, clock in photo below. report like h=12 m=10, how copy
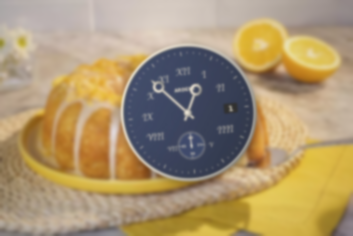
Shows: h=12 m=53
